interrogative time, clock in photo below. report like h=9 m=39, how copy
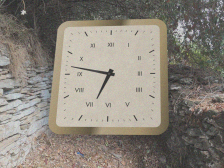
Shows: h=6 m=47
